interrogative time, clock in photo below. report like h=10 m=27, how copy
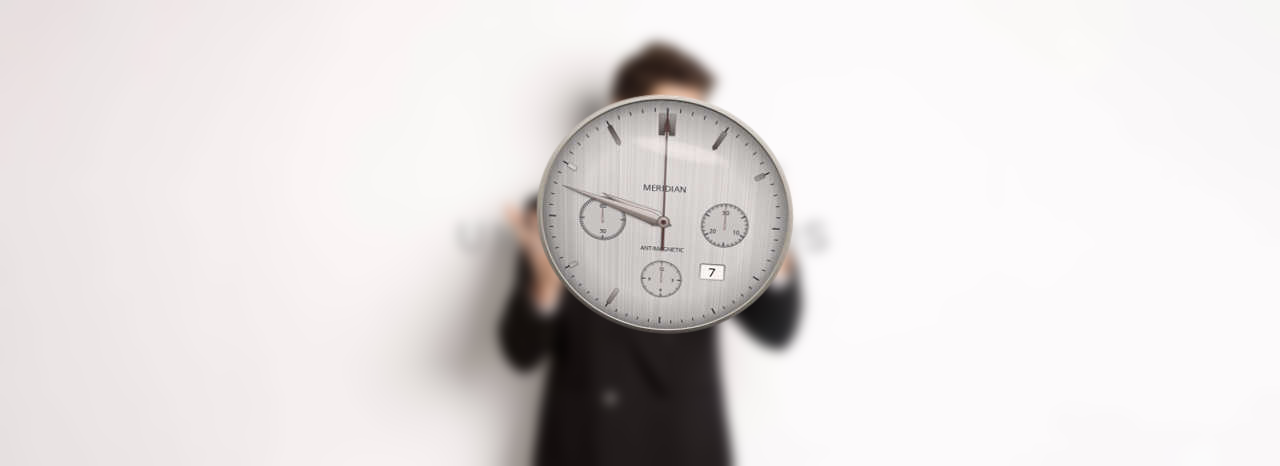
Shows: h=9 m=48
